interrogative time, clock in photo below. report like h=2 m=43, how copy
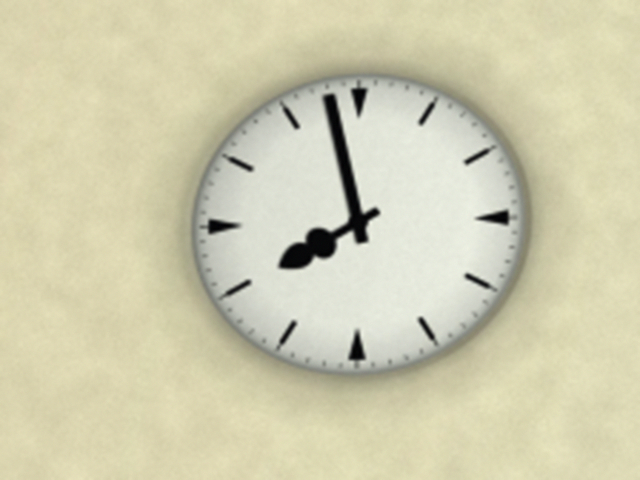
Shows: h=7 m=58
